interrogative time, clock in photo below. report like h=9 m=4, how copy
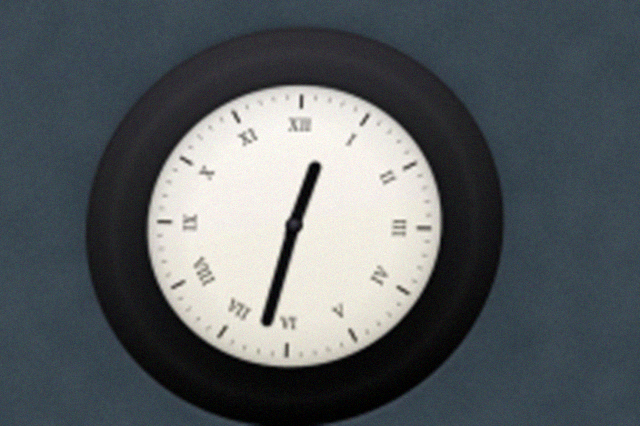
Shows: h=12 m=32
